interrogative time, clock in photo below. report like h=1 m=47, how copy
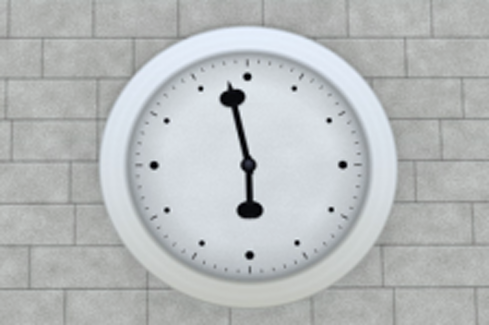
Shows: h=5 m=58
